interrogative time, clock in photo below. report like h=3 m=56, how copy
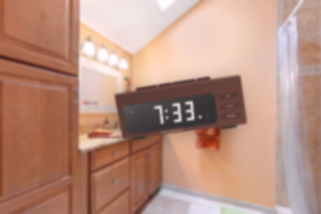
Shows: h=7 m=33
